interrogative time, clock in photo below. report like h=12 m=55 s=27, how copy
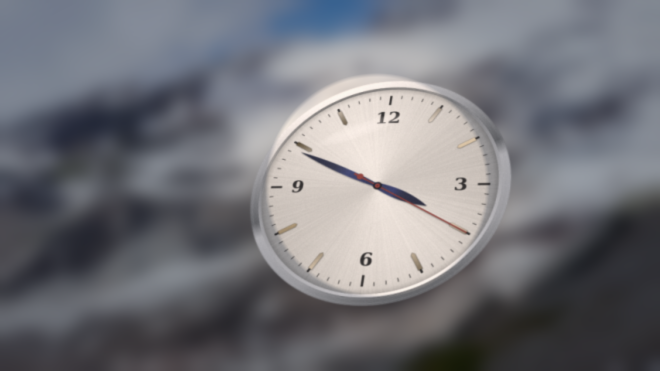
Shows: h=3 m=49 s=20
